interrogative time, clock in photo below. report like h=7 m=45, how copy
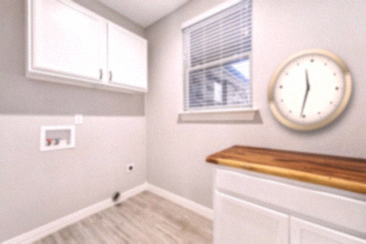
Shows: h=11 m=31
